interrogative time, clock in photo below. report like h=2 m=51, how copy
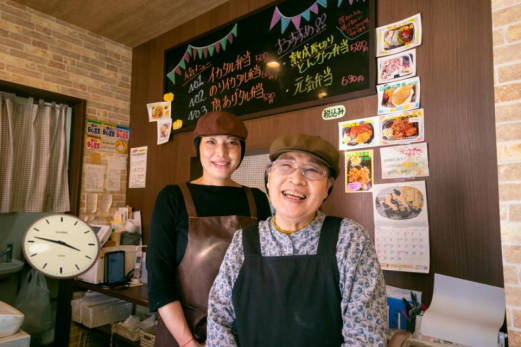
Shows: h=3 m=47
